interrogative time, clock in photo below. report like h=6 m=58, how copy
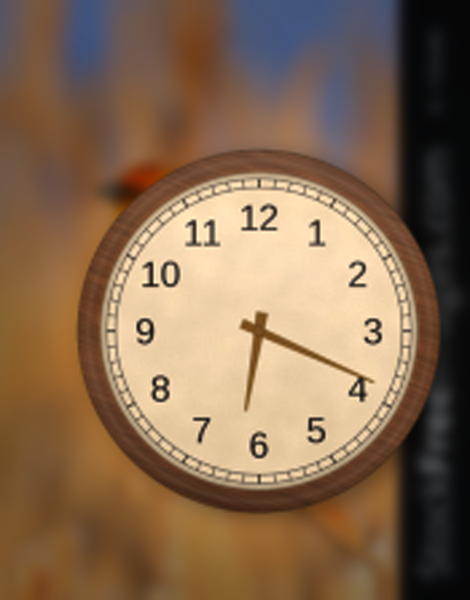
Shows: h=6 m=19
